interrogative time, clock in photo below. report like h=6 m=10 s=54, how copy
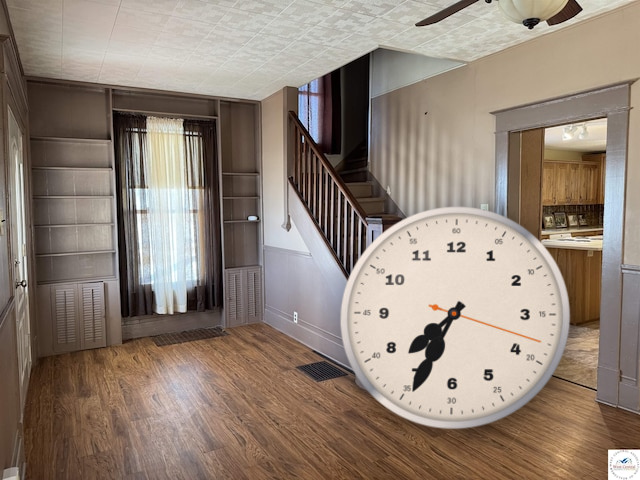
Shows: h=7 m=34 s=18
